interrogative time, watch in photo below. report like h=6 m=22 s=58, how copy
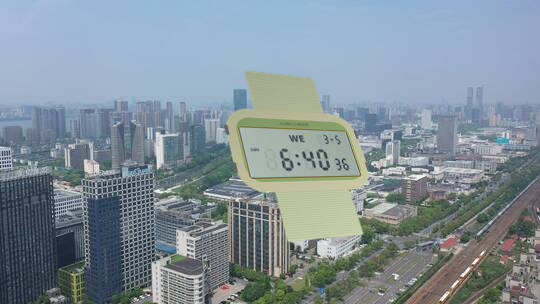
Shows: h=6 m=40 s=36
